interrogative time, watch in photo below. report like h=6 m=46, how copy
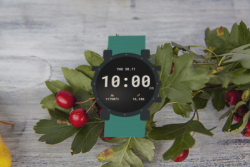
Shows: h=10 m=0
